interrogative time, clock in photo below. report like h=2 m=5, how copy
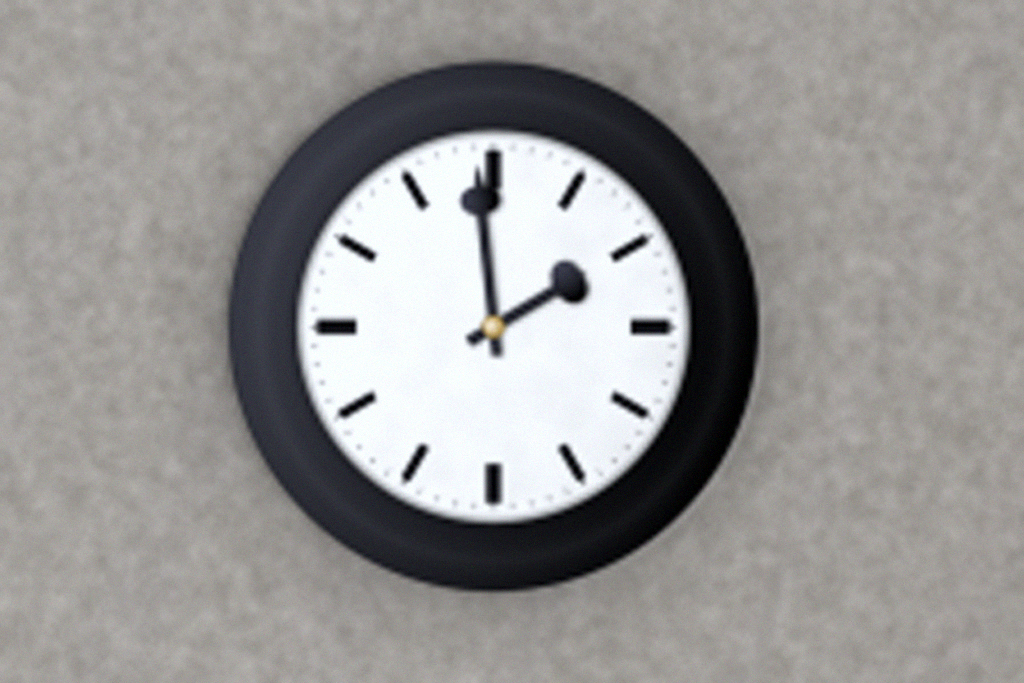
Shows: h=1 m=59
